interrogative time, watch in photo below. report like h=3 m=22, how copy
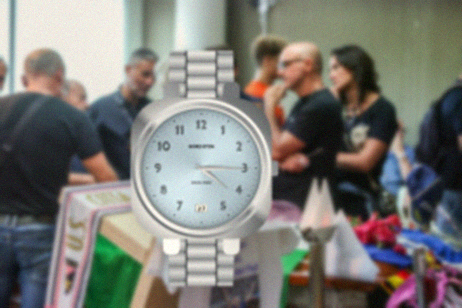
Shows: h=4 m=15
